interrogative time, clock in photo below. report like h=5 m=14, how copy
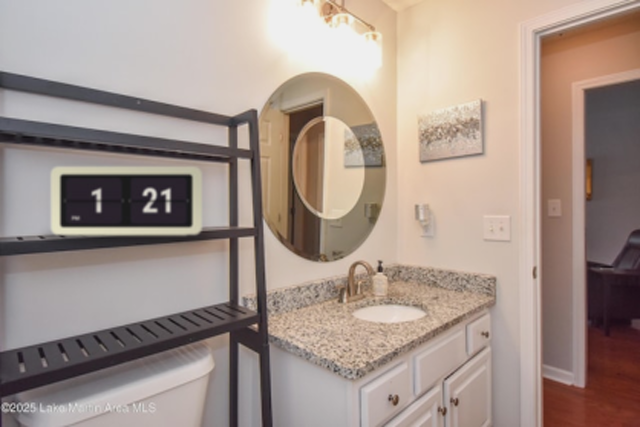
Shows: h=1 m=21
